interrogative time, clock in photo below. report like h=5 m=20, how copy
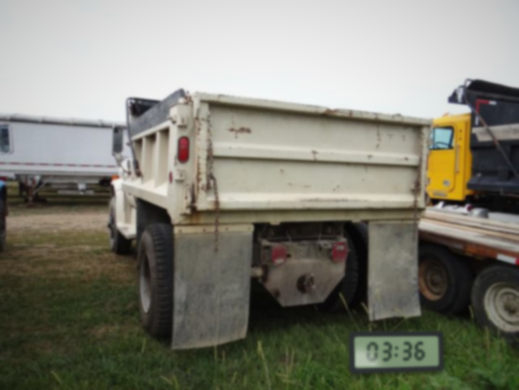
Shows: h=3 m=36
